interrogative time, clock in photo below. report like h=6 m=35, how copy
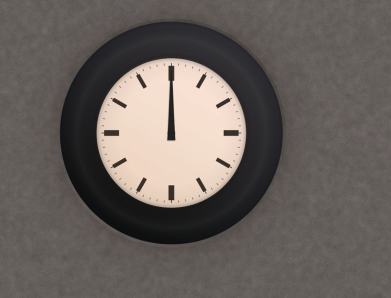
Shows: h=12 m=0
